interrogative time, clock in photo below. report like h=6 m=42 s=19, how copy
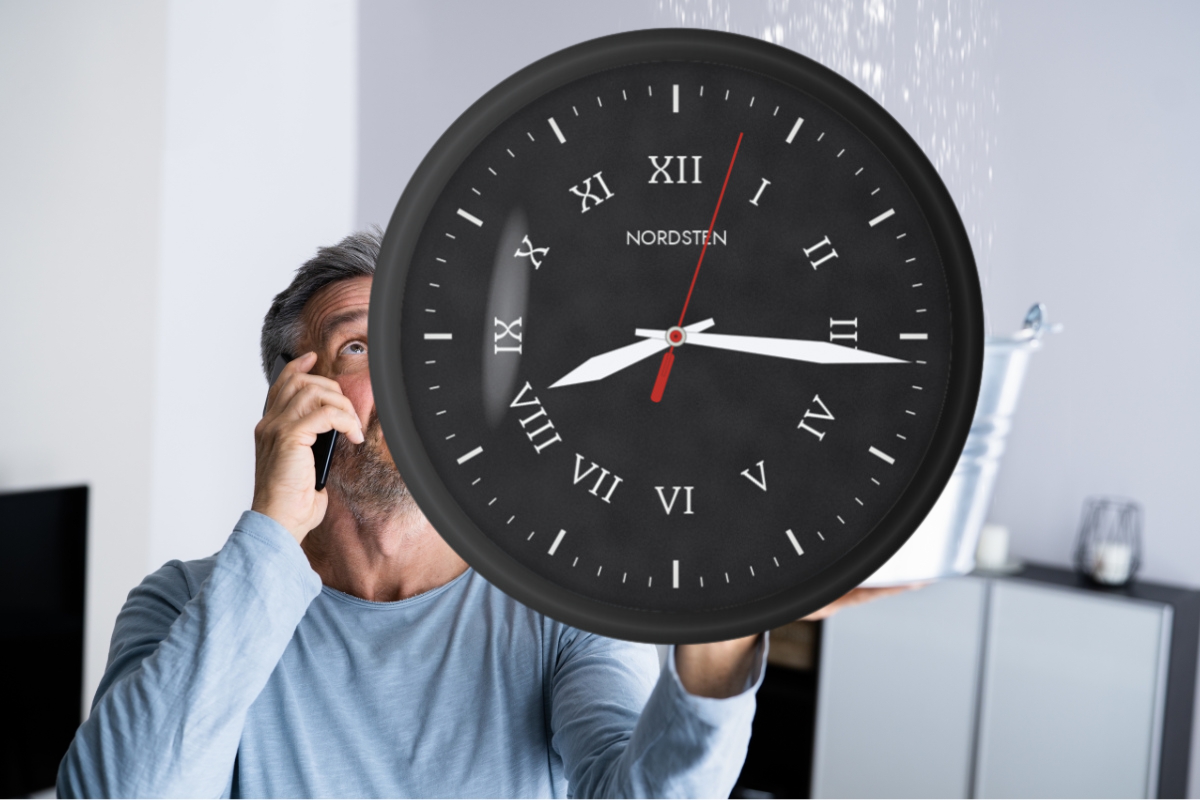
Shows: h=8 m=16 s=3
